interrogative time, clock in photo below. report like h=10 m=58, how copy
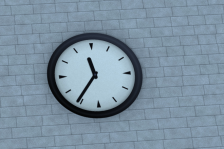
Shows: h=11 m=36
